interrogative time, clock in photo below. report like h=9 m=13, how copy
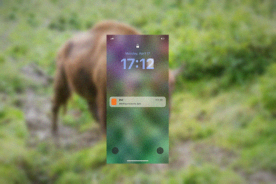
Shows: h=17 m=12
